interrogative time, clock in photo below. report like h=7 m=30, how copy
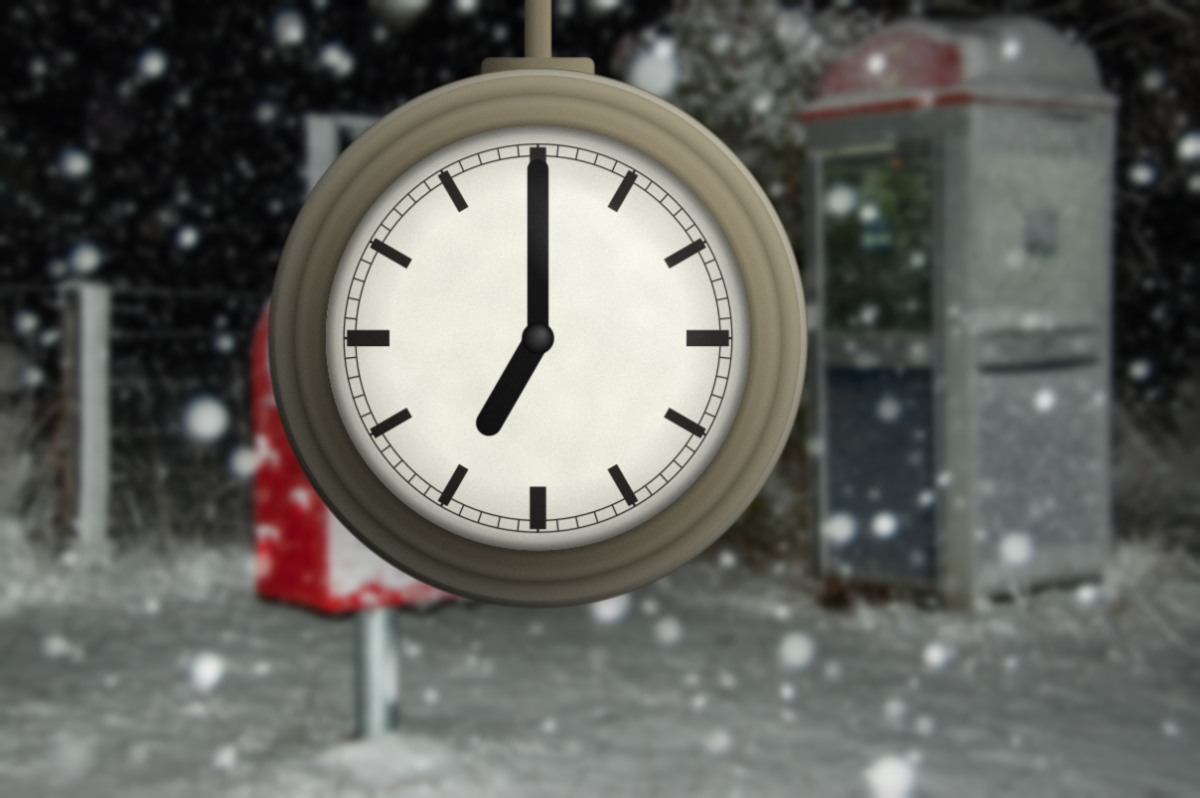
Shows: h=7 m=0
